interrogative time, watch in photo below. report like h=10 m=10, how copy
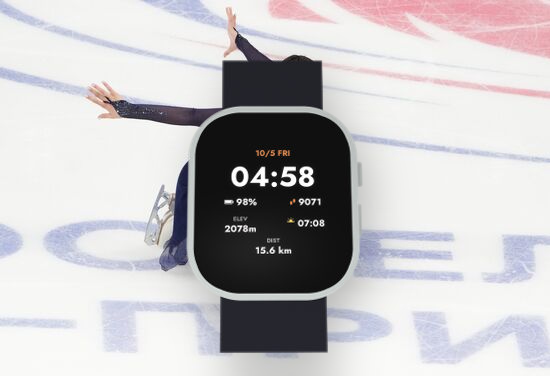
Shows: h=4 m=58
